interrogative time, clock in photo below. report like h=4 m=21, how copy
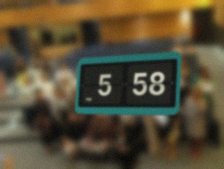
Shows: h=5 m=58
